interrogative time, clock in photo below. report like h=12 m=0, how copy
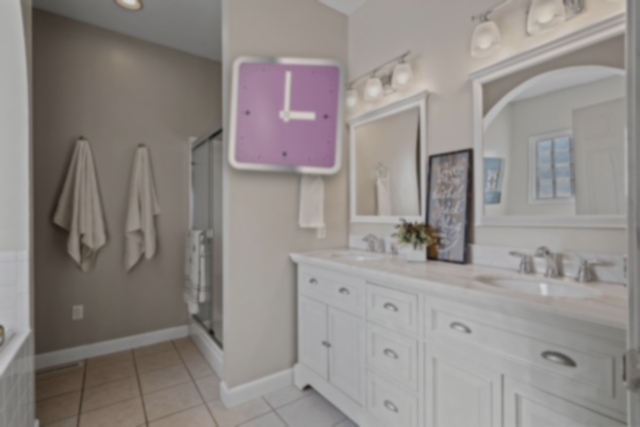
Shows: h=3 m=0
